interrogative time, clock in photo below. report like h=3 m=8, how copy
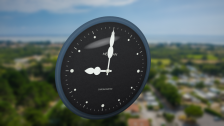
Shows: h=9 m=0
